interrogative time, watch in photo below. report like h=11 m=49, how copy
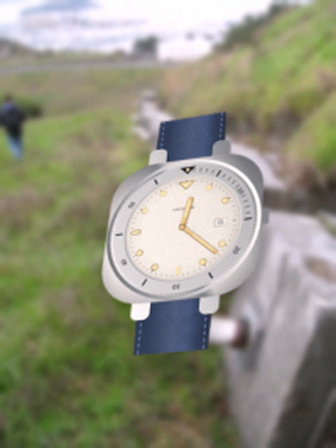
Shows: h=12 m=22
